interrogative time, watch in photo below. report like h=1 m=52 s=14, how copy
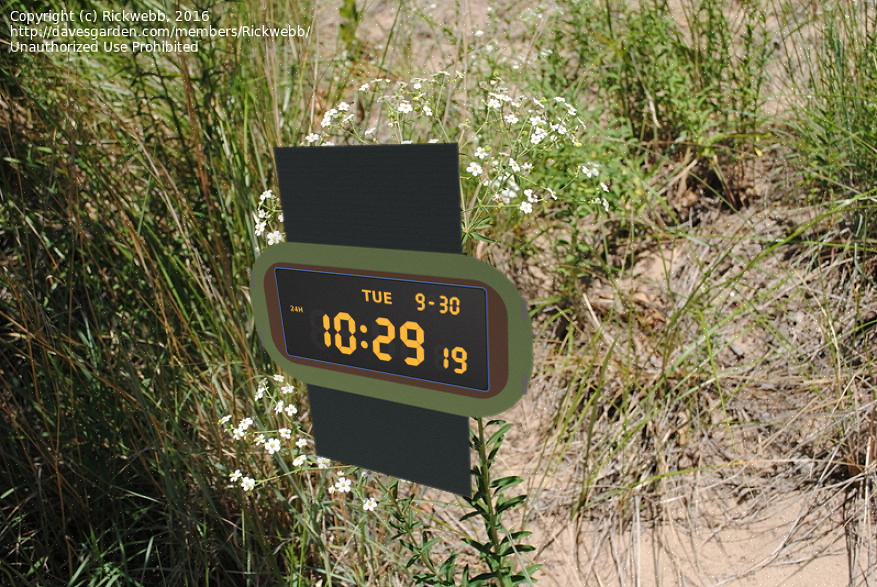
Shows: h=10 m=29 s=19
